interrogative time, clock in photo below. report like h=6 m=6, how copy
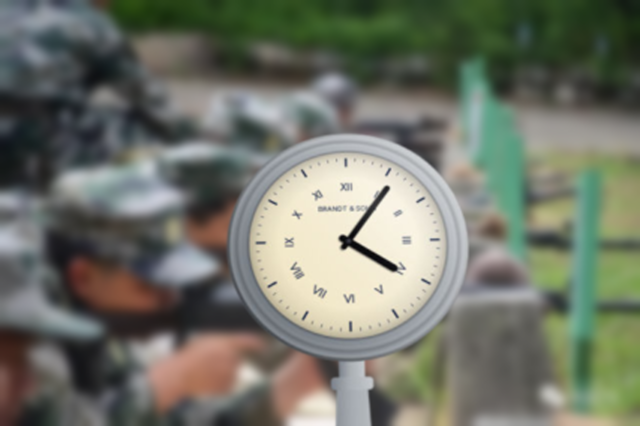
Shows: h=4 m=6
